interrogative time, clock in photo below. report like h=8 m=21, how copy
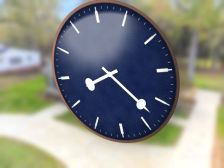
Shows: h=8 m=23
